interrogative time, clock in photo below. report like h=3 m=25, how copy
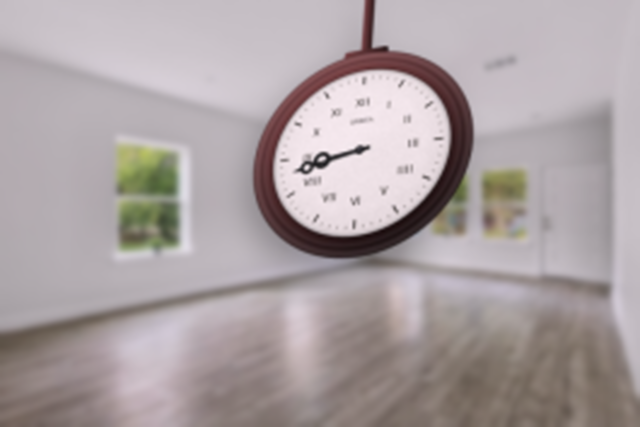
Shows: h=8 m=43
